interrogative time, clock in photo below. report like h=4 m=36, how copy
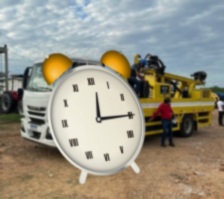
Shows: h=12 m=15
